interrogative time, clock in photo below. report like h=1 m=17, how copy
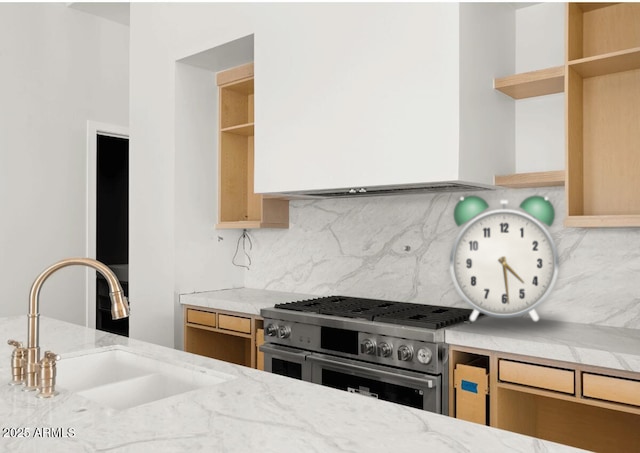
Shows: h=4 m=29
